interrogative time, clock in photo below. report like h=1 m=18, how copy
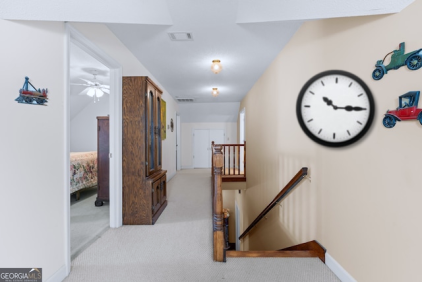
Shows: h=10 m=15
